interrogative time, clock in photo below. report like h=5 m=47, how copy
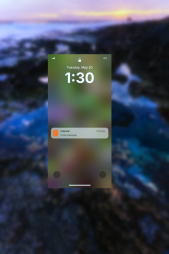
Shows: h=1 m=30
